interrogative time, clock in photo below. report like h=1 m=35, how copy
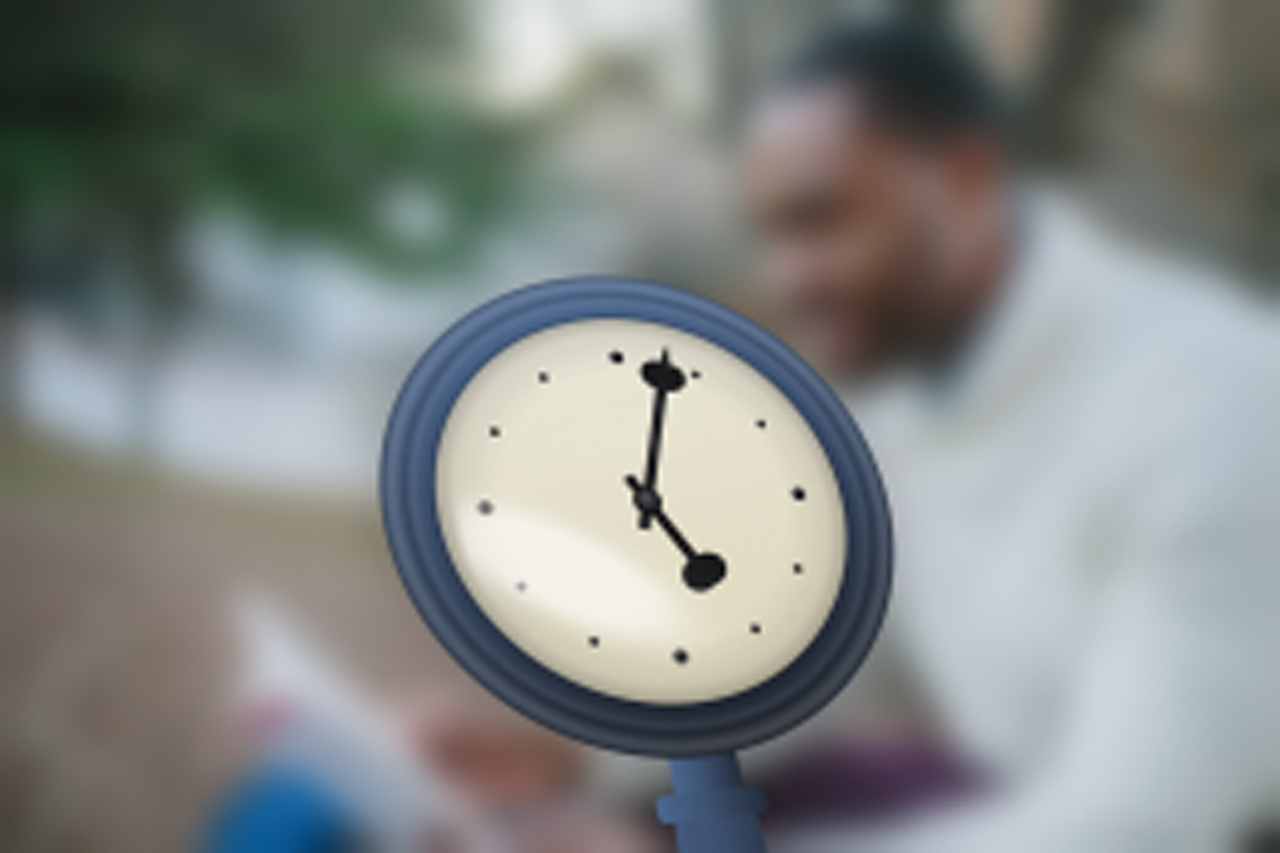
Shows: h=5 m=3
